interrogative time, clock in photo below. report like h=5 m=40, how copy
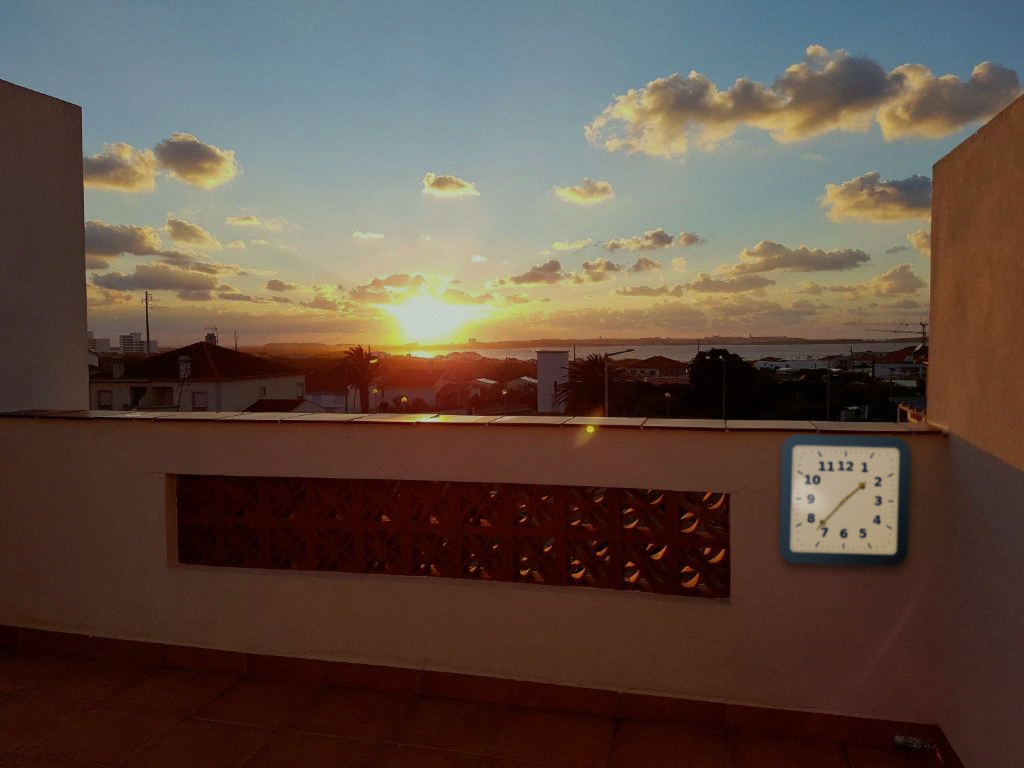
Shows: h=1 m=37
